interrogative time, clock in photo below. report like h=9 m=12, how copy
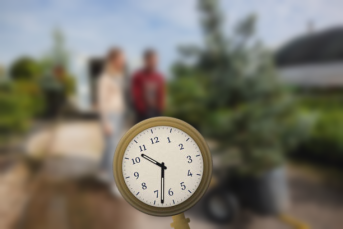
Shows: h=10 m=33
